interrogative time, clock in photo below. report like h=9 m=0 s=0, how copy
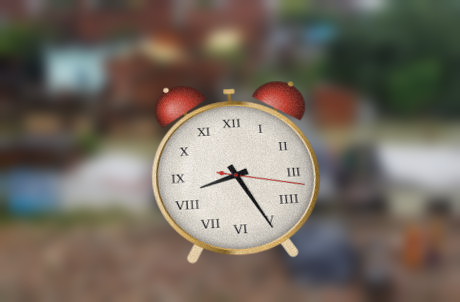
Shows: h=8 m=25 s=17
